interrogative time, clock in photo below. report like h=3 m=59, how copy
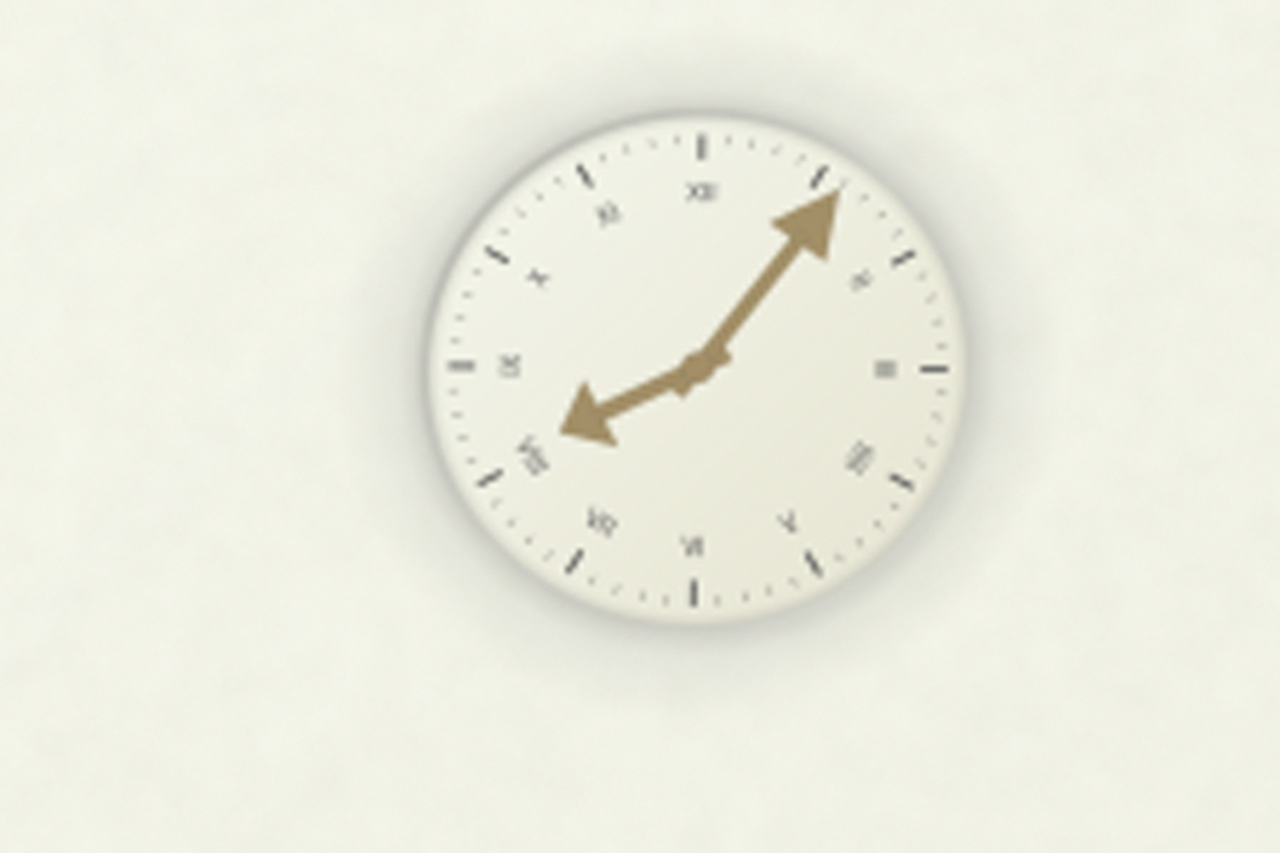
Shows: h=8 m=6
